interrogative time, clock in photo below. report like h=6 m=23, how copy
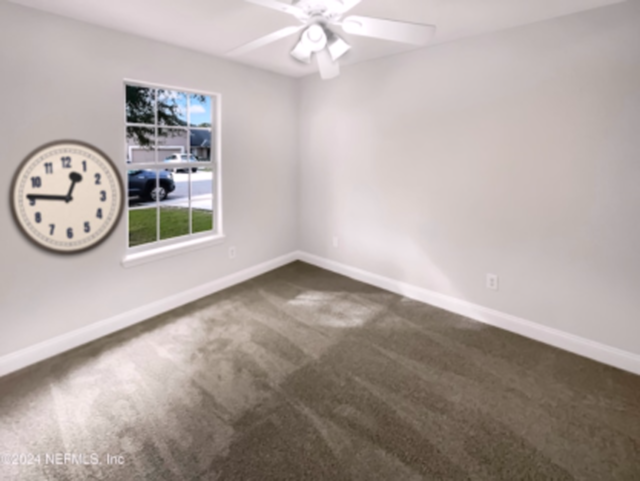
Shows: h=12 m=46
